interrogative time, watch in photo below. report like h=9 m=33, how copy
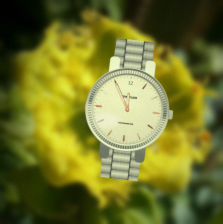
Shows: h=11 m=55
